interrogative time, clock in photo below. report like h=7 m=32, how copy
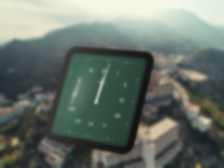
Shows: h=12 m=1
